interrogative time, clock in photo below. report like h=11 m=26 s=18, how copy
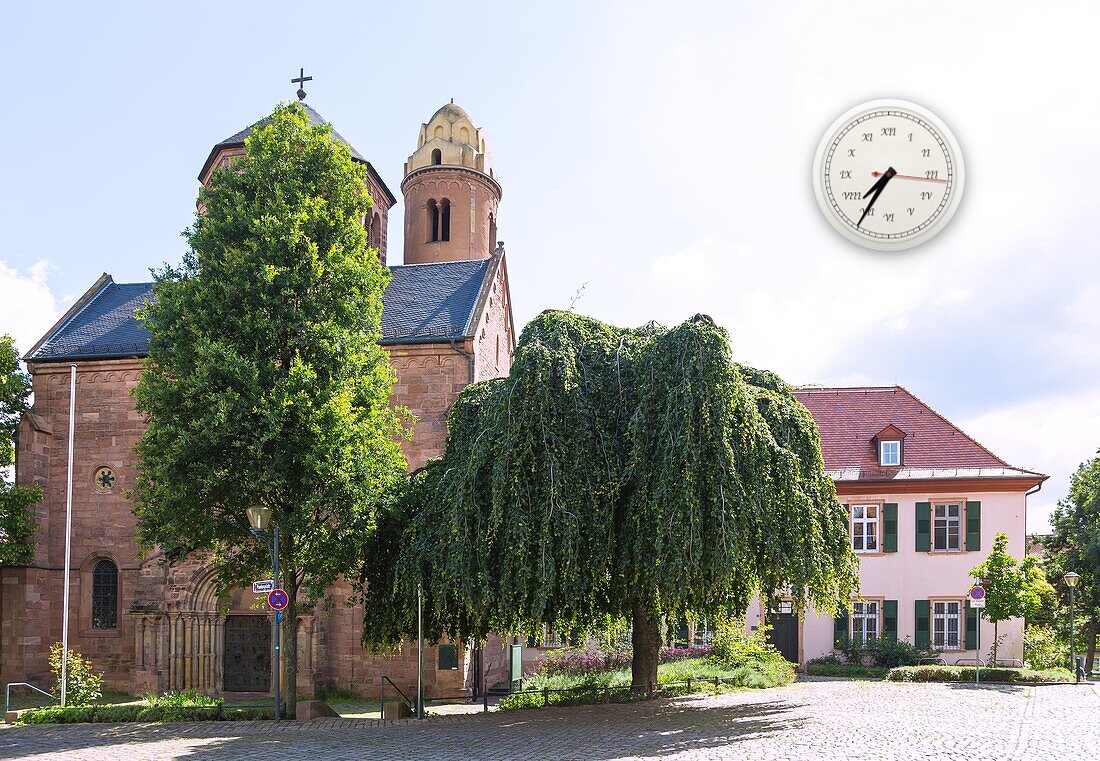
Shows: h=7 m=35 s=16
